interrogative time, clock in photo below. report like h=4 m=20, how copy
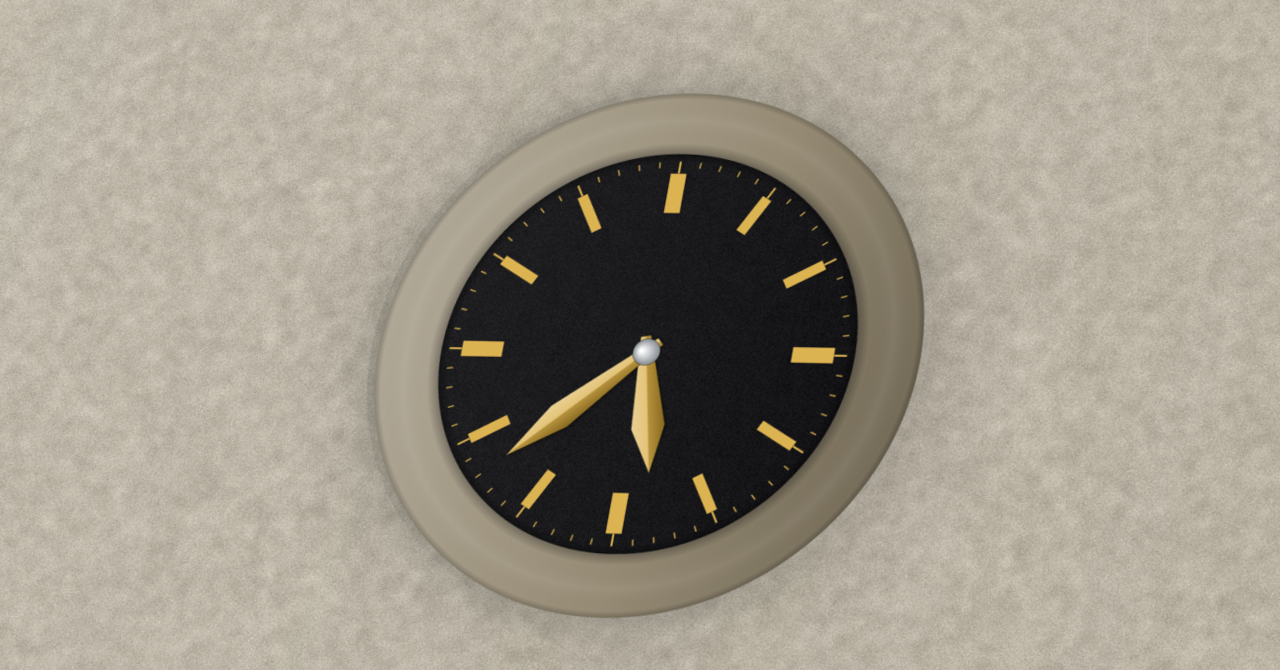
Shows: h=5 m=38
